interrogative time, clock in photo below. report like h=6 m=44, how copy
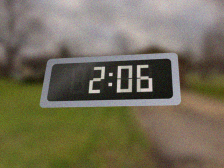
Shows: h=2 m=6
